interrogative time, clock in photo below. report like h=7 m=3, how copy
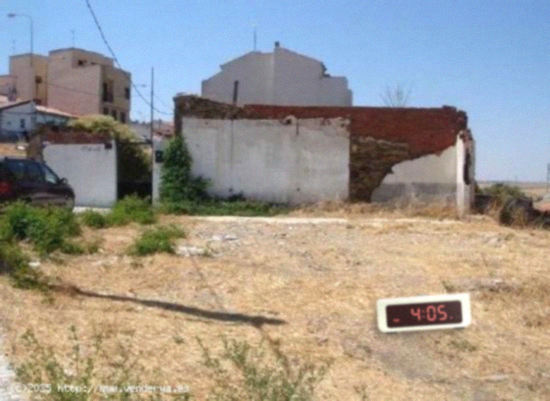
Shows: h=4 m=5
